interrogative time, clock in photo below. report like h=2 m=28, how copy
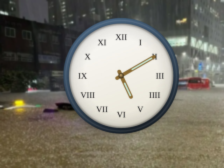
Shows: h=5 m=10
